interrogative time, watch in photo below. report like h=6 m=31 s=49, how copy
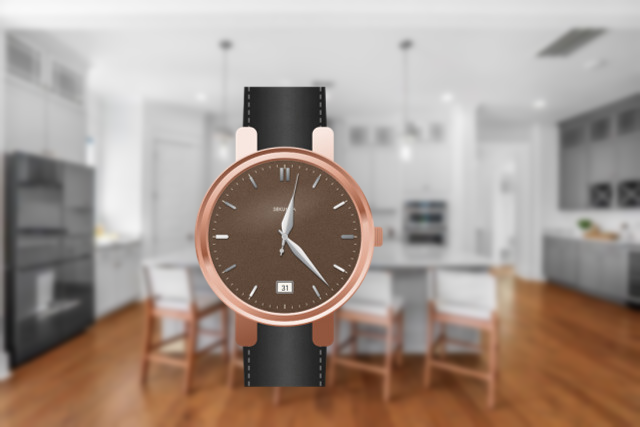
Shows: h=12 m=23 s=2
